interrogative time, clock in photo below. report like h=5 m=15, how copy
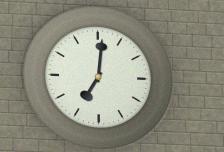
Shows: h=7 m=1
